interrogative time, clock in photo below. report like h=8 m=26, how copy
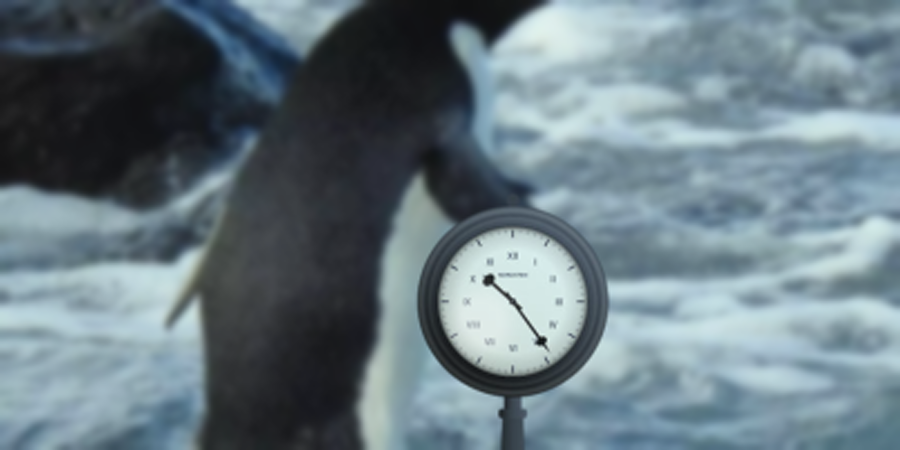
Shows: h=10 m=24
